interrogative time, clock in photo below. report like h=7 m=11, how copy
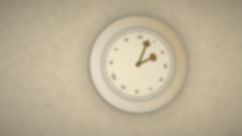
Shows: h=2 m=3
